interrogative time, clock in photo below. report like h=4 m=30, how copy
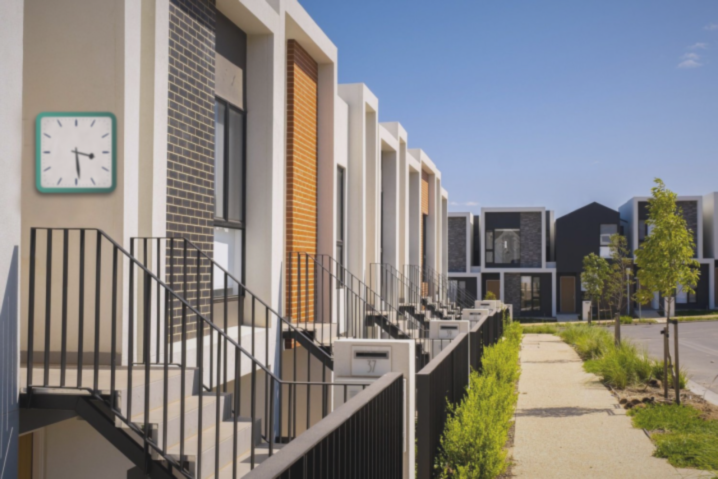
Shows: h=3 m=29
